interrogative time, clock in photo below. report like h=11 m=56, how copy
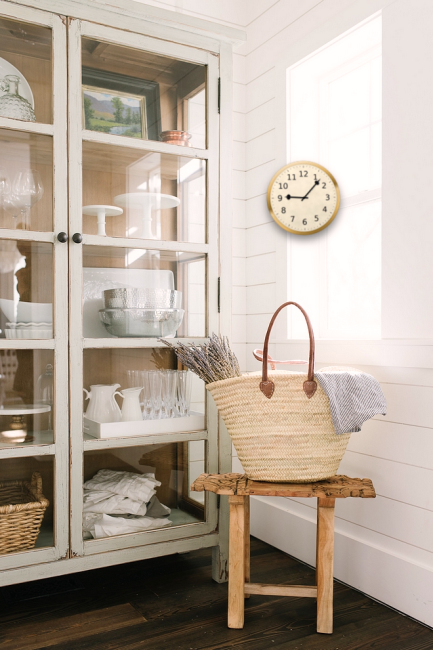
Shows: h=9 m=7
